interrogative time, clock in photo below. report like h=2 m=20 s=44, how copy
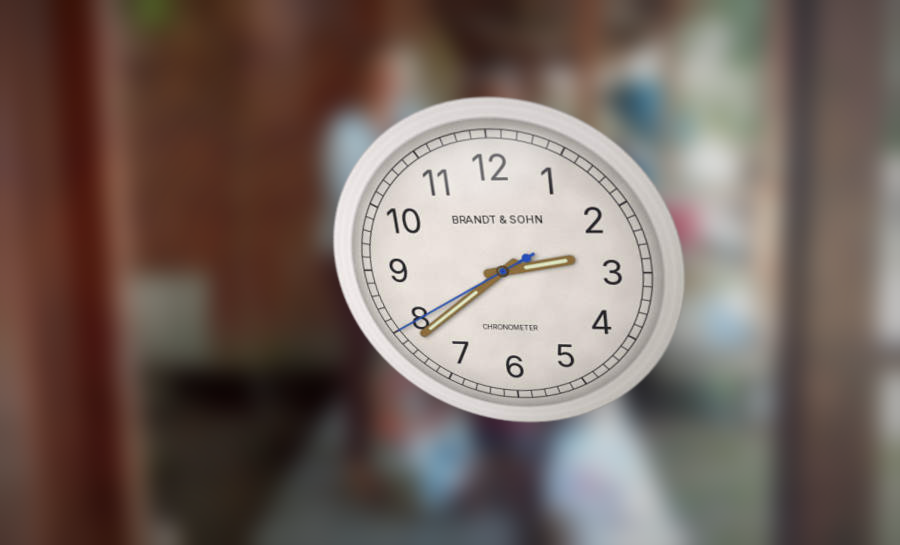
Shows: h=2 m=38 s=40
